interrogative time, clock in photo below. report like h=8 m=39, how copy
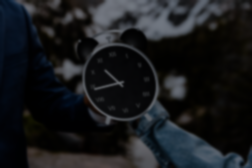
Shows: h=10 m=44
